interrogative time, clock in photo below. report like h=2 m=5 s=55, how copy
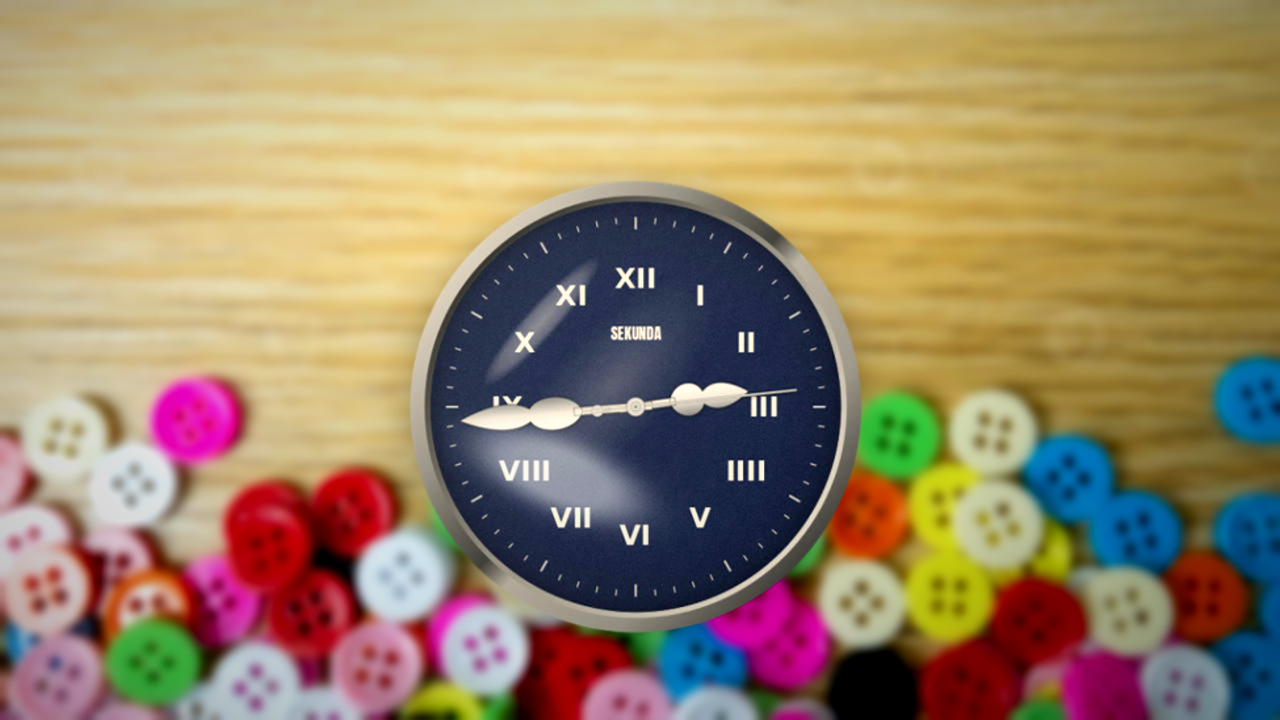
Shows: h=2 m=44 s=14
